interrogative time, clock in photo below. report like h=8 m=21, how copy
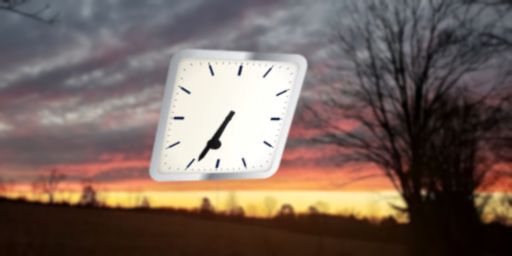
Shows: h=6 m=34
